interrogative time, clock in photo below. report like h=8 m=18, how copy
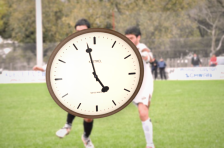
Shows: h=4 m=58
